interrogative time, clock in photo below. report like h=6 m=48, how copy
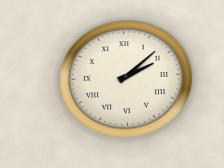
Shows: h=2 m=8
